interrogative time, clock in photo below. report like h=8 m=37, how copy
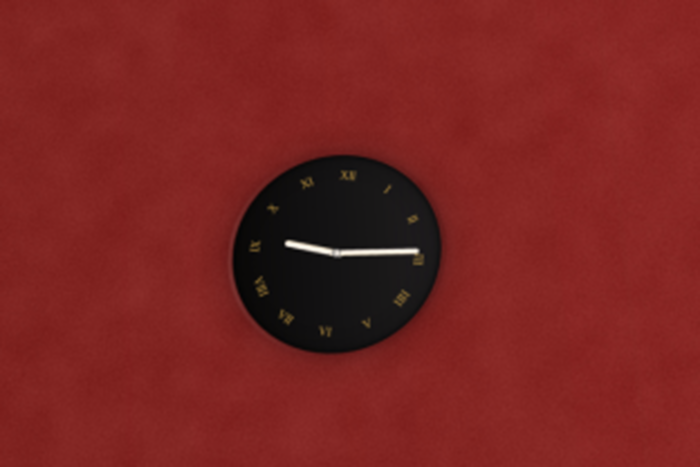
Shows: h=9 m=14
